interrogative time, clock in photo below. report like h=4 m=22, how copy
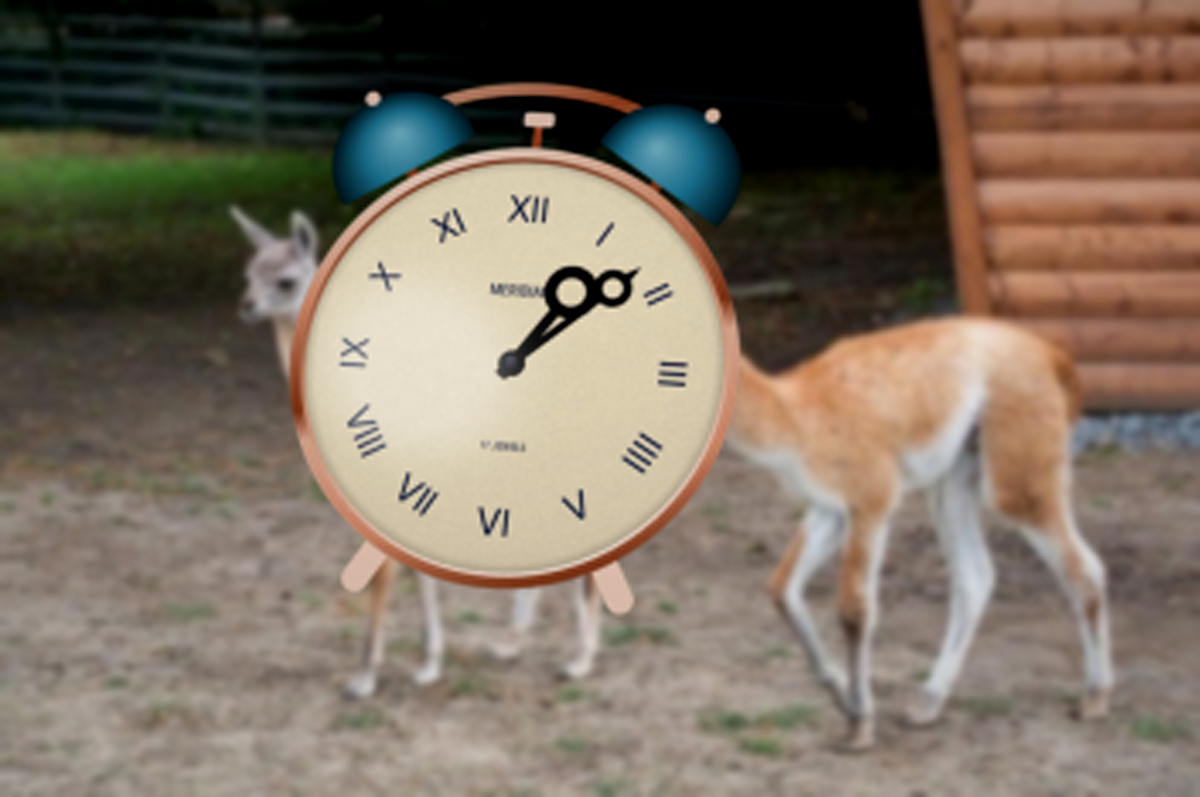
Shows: h=1 m=8
